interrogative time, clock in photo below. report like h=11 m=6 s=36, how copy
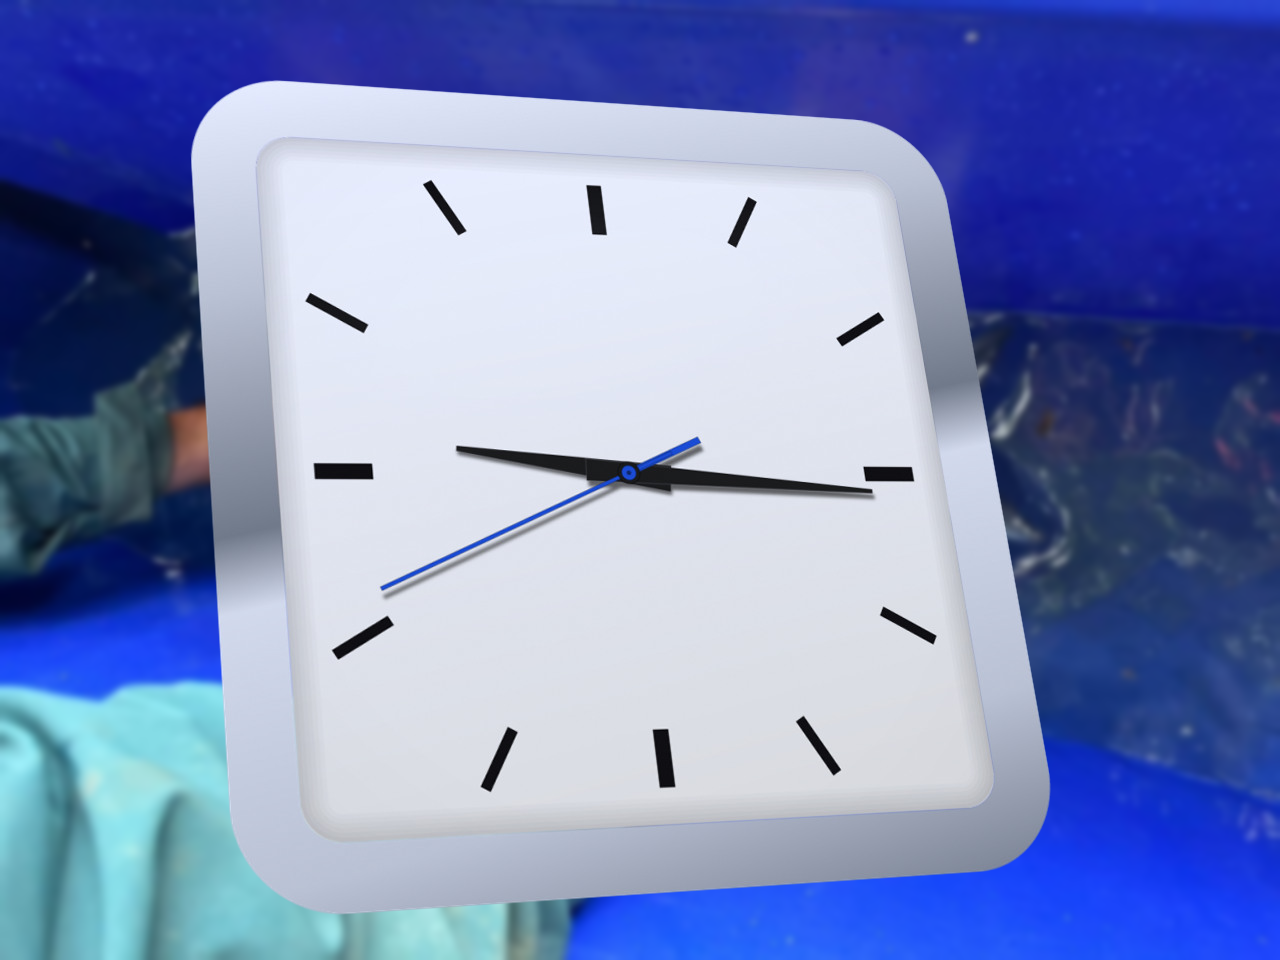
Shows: h=9 m=15 s=41
